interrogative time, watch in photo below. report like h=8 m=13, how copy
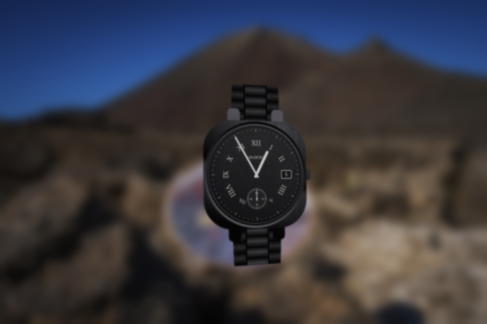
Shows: h=12 m=55
